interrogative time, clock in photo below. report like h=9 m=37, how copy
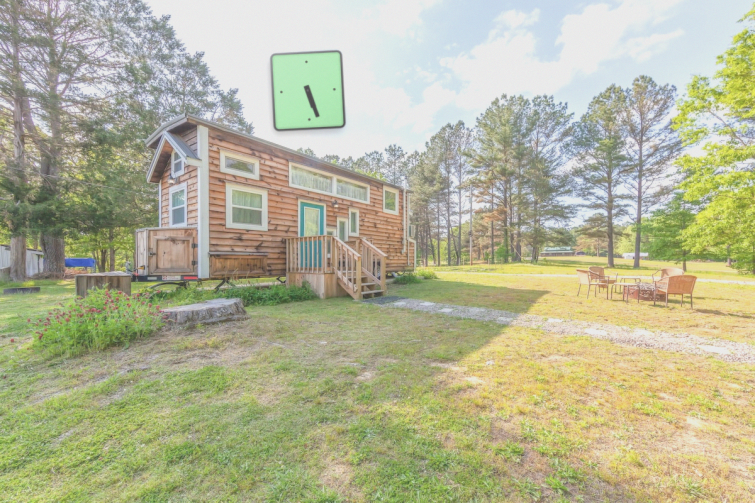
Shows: h=5 m=27
